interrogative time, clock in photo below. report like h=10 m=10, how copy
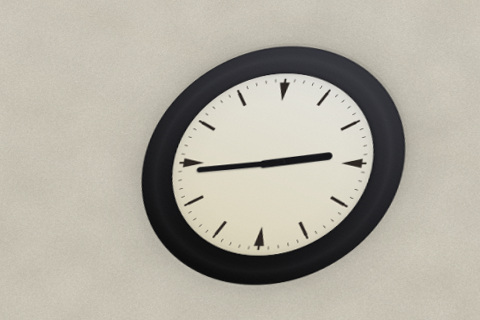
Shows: h=2 m=44
